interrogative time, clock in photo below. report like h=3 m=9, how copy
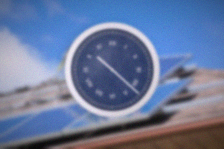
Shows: h=10 m=22
